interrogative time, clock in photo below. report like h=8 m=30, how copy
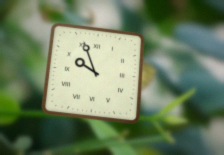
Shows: h=9 m=56
